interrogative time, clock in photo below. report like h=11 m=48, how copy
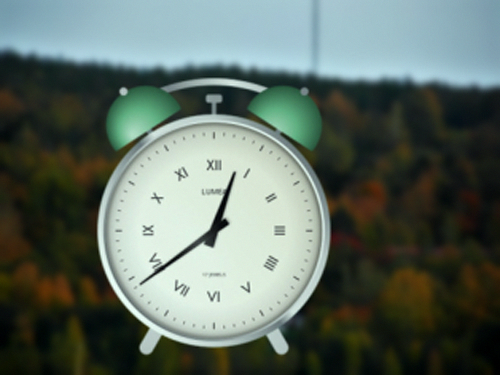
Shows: h=12 m=39
